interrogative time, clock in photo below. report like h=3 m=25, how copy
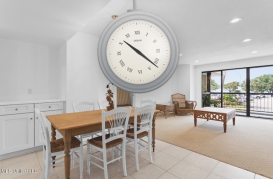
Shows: h=10 m=22
